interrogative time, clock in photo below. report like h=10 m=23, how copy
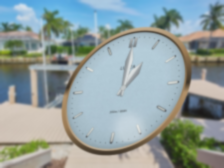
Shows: h=1 m=0
